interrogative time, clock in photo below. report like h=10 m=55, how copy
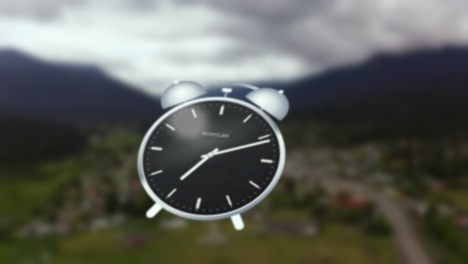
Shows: h=7 m=11
